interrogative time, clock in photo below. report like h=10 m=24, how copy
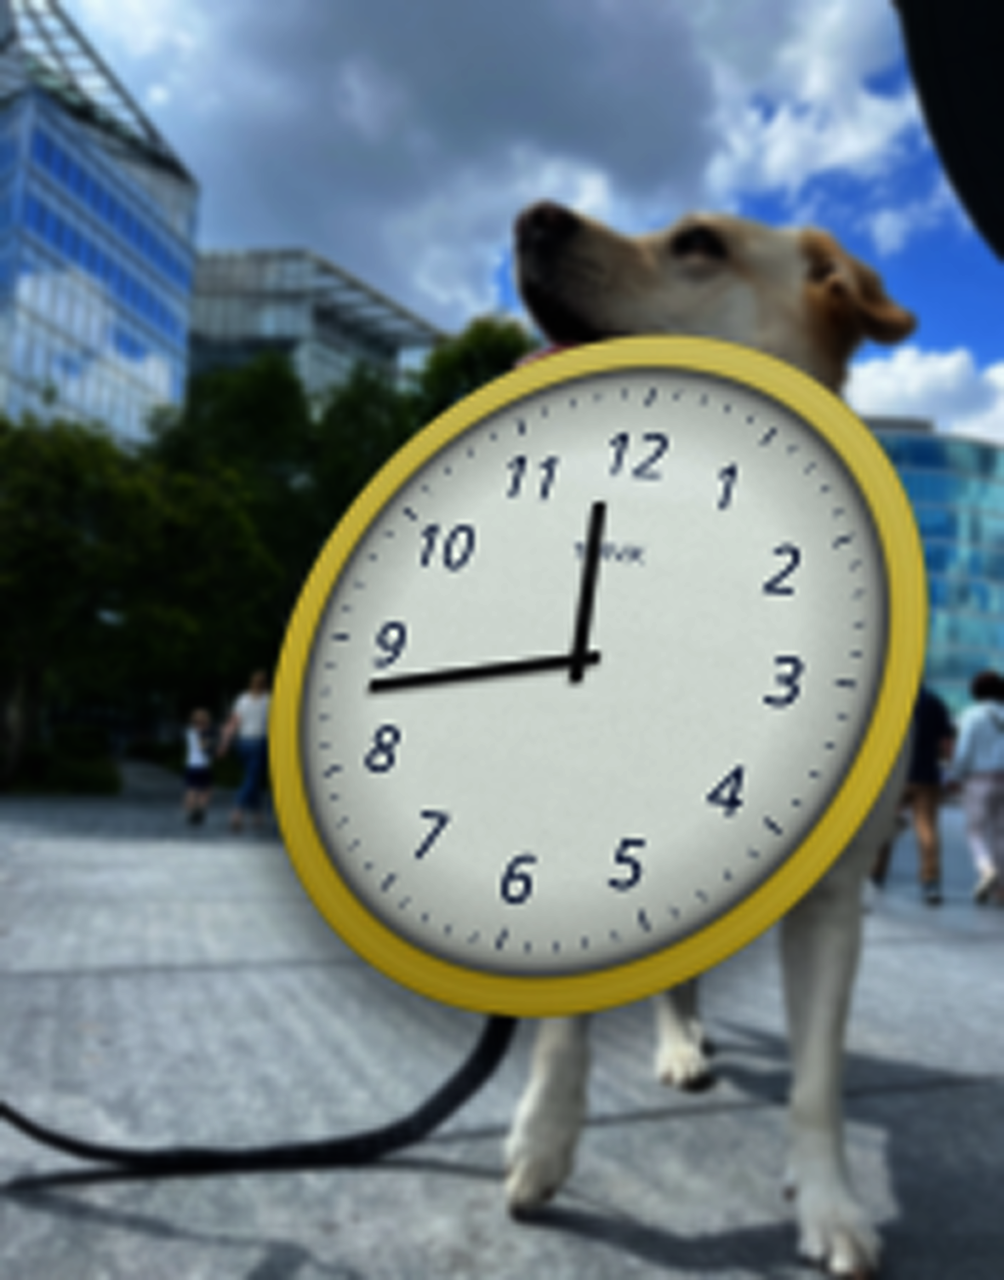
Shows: h=11 m=43
